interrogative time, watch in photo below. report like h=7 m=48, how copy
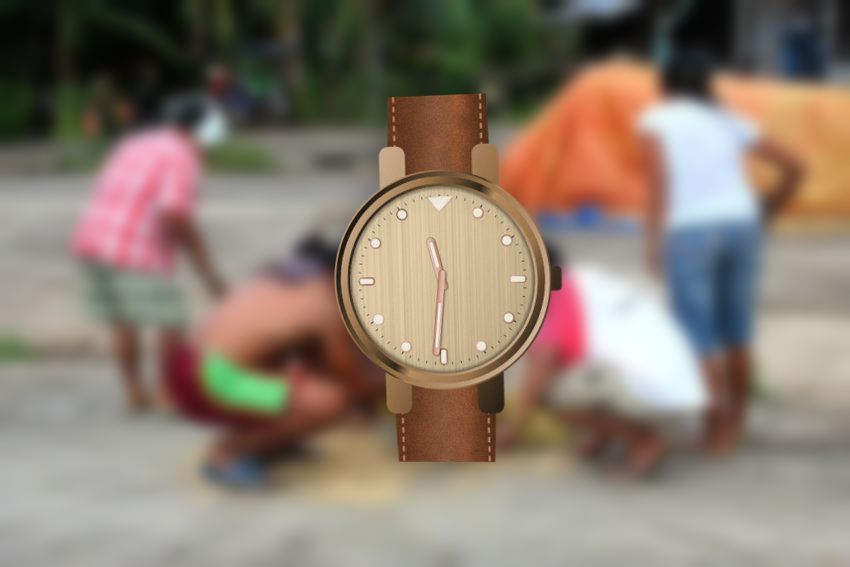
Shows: h=11 m=31
